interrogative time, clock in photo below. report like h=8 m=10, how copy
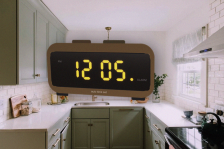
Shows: h=12 m=5
